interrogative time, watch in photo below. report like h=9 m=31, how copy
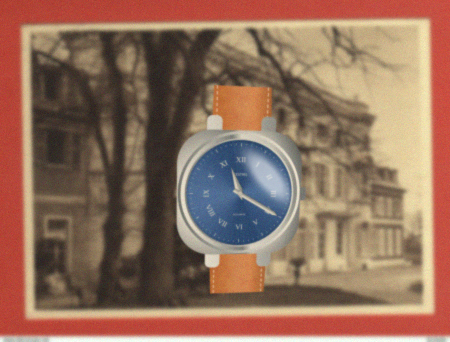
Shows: h=11 m=20
